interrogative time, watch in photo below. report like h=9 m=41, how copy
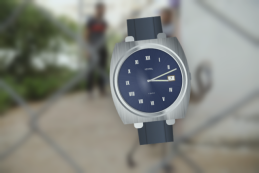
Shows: h=3 m=12
